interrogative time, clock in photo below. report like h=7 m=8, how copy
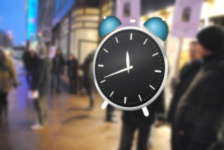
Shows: h=11 m=41
